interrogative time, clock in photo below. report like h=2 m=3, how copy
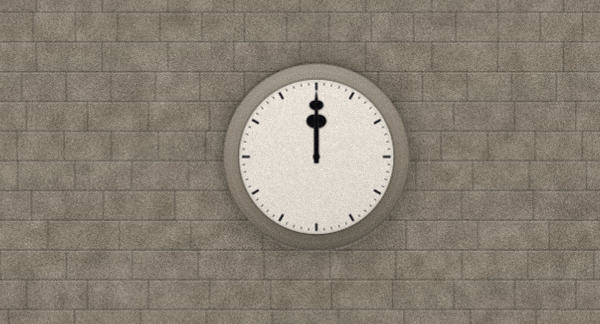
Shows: h=12 m=0
